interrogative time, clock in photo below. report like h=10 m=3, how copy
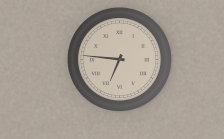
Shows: h=6 m=46
